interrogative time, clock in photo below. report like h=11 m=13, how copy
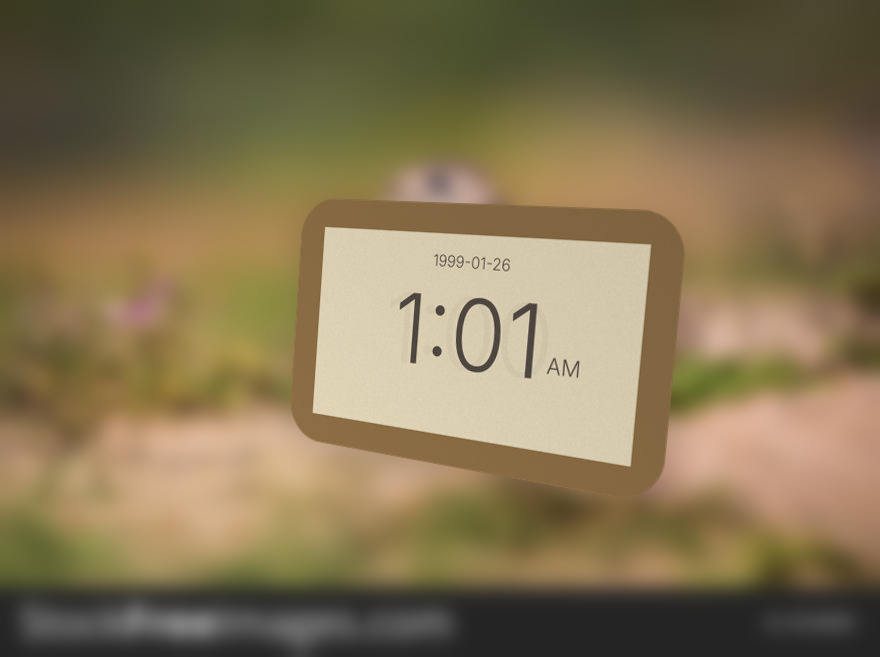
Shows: h=1 m=1
